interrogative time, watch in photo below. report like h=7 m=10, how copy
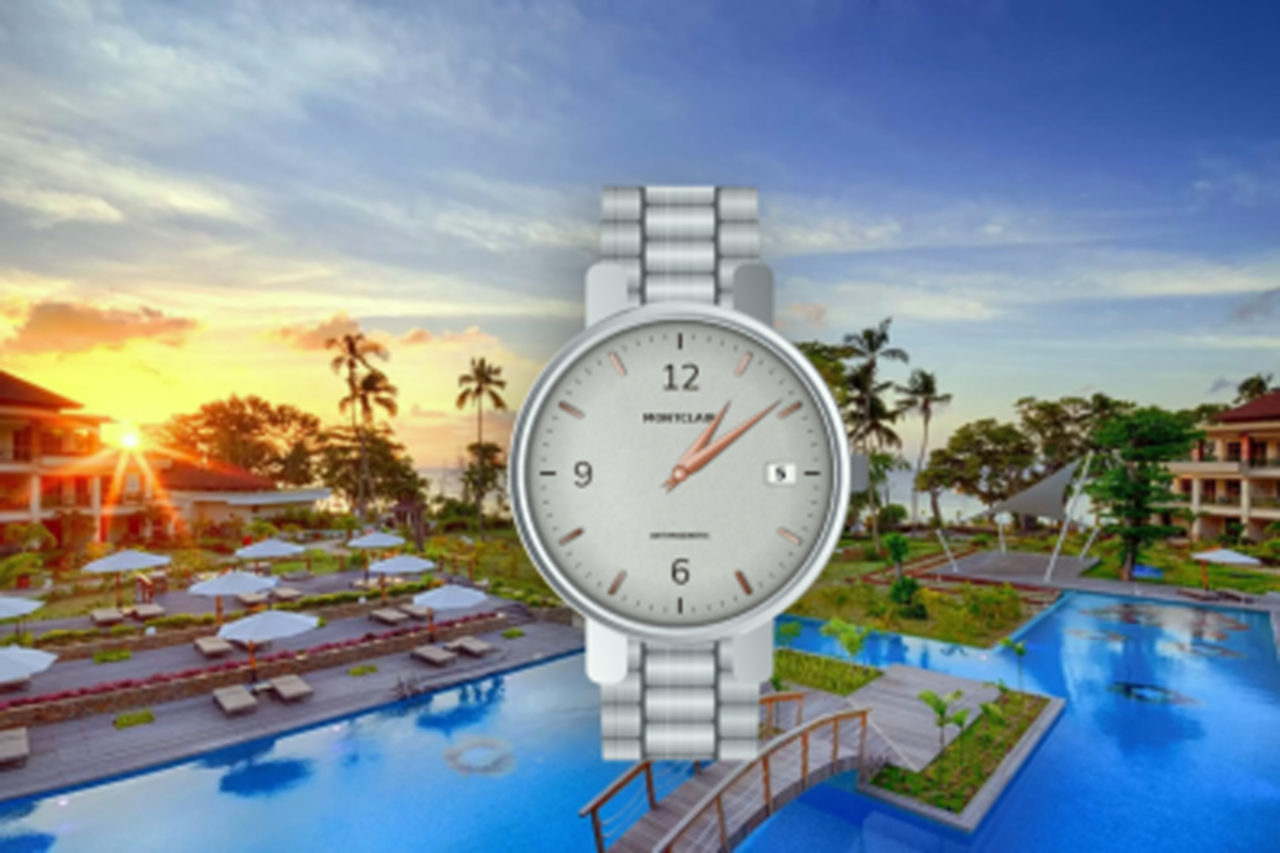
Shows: h=1 m=9
